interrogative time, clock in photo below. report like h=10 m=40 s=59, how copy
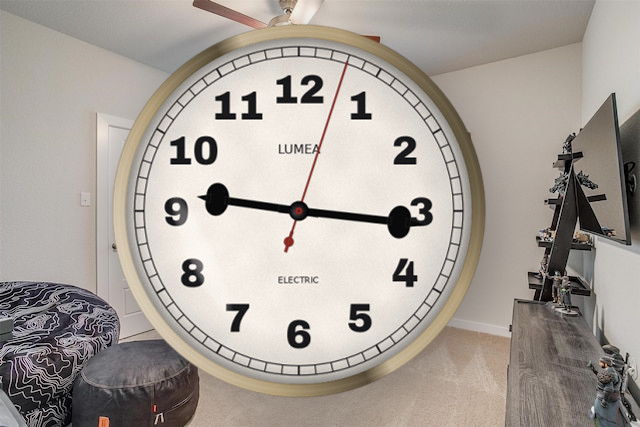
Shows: h=9 m=16 s=3
